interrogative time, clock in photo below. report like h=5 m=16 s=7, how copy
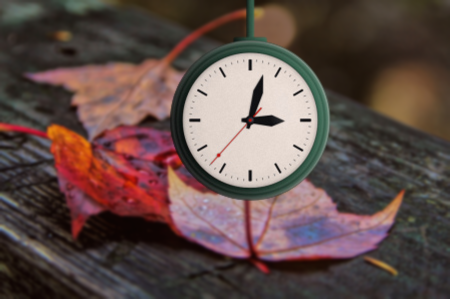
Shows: h=3 m=2 s=37
